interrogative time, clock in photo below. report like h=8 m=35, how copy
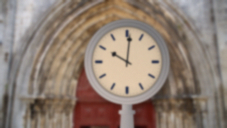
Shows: h=10 m=1
